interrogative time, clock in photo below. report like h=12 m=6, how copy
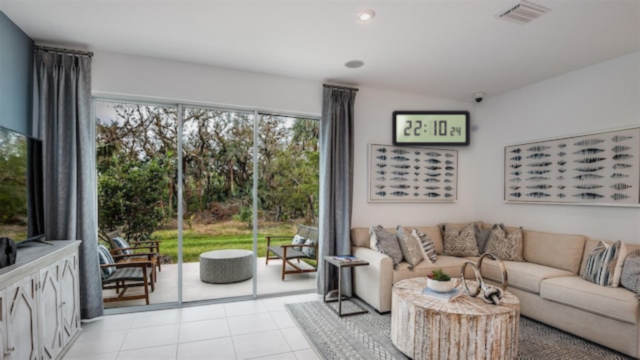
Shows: h=22 m=10
